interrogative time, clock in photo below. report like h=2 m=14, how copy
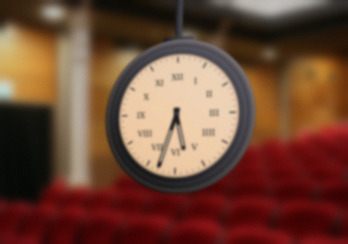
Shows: h=5 m=33
